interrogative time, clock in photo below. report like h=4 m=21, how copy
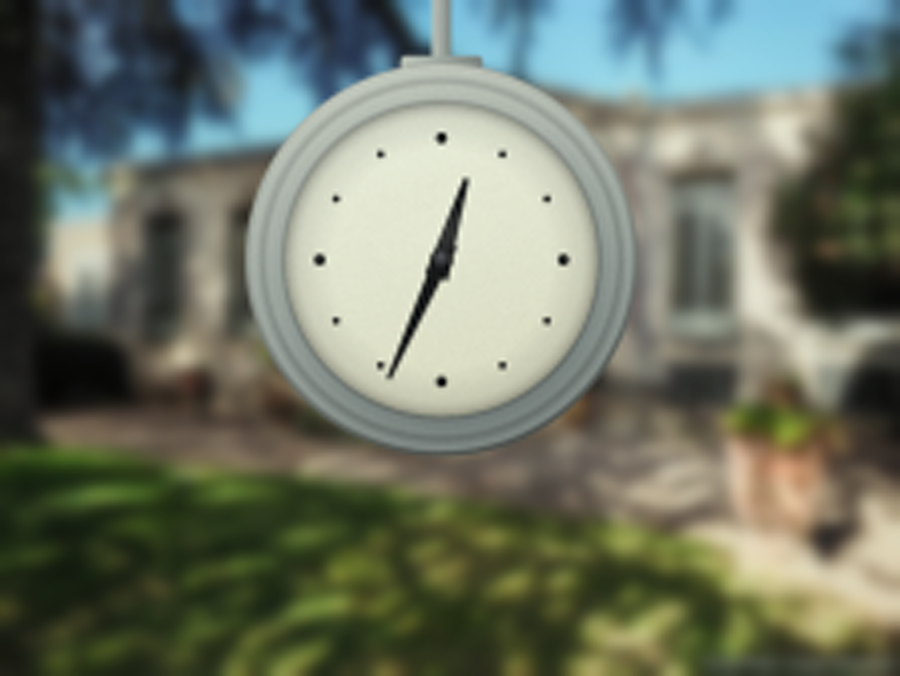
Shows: h=12 m=34
